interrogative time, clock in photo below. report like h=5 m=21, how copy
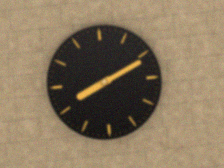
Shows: h=8 m=11
